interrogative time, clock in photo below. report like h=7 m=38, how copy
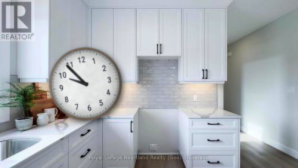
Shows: h=9 m=54
